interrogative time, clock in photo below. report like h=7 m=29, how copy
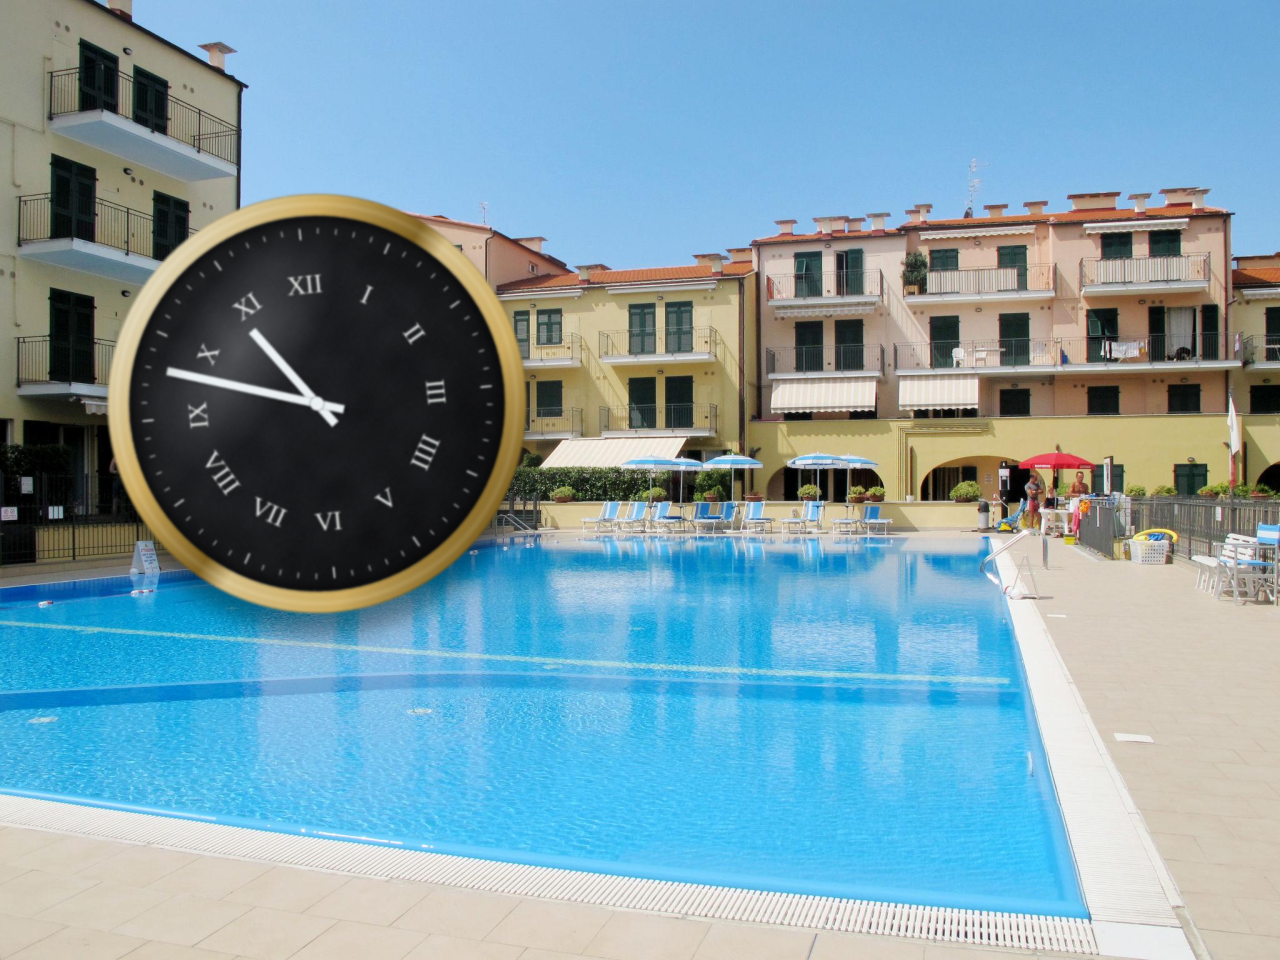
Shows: h=10 m=48
